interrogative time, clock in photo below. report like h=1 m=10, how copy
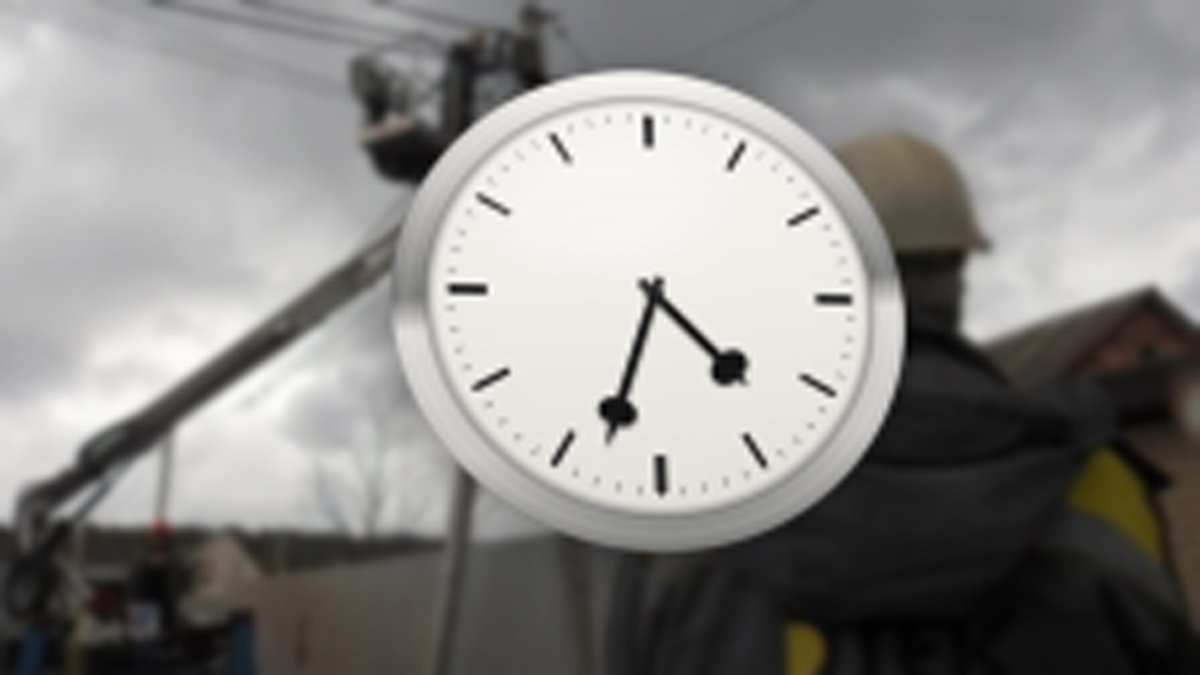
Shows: h=4 m=33
